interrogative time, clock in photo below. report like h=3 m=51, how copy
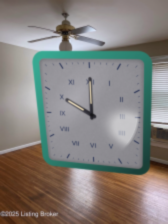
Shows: h=10 m=0
